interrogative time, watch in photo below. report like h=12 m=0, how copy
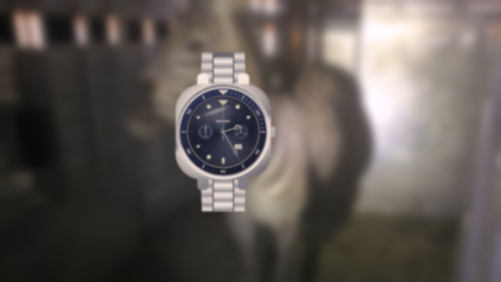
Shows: h=2 m=25
